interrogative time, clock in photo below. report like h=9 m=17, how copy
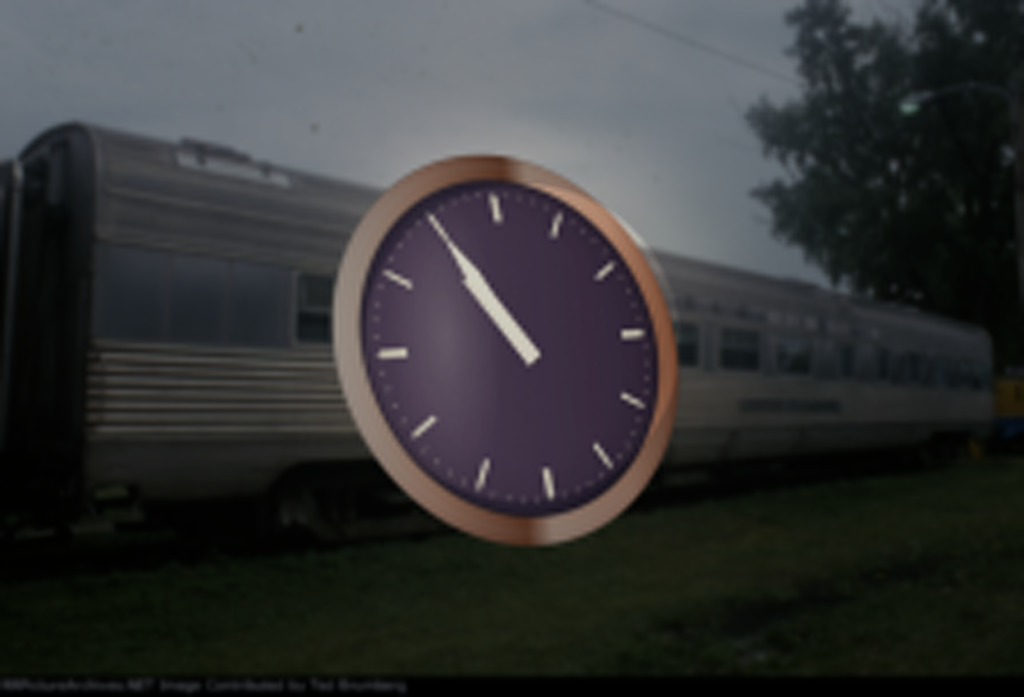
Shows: h=10 m=55
